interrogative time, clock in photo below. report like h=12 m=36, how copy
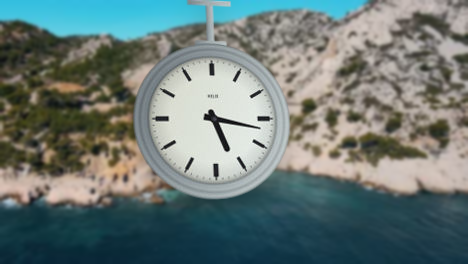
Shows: h=5 m=17
